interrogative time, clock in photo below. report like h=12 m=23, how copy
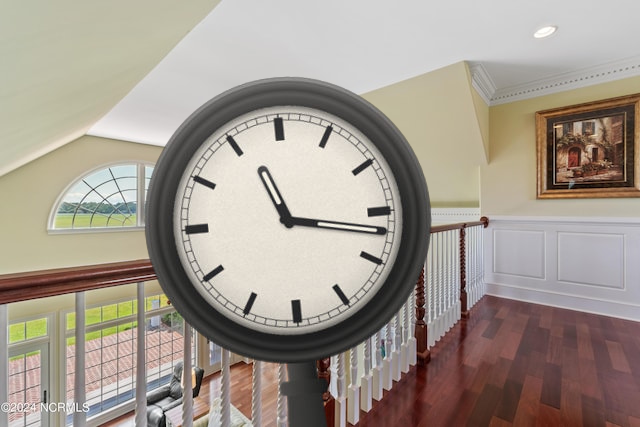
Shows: h=11 m=17
